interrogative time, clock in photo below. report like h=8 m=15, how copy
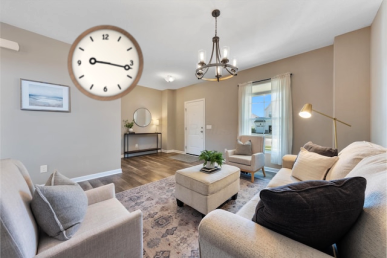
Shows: h=9 m=17
